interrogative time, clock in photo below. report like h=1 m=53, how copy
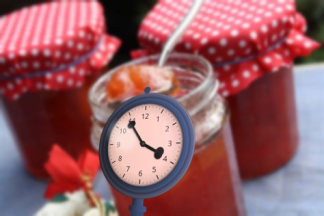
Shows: h=3 m=54
